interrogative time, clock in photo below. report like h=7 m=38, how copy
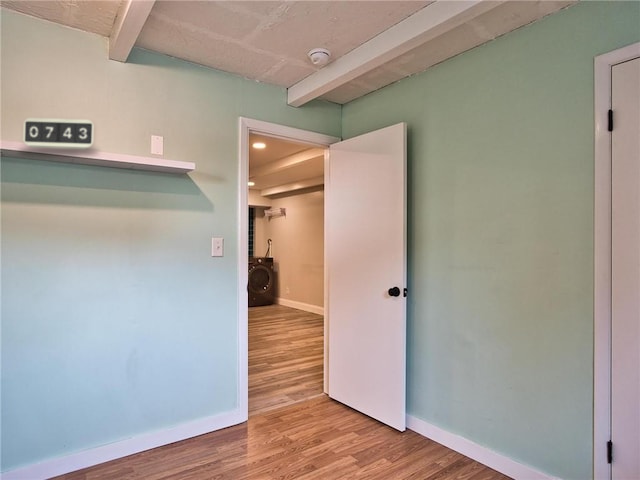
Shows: h=7 m=43
